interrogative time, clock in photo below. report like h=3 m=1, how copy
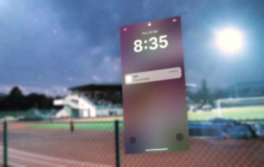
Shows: h=8 m=35
